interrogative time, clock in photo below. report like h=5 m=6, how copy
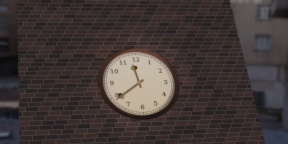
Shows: h=11 m=39
